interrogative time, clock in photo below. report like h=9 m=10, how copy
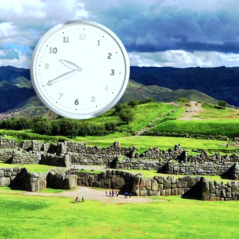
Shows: h=9 m=40
